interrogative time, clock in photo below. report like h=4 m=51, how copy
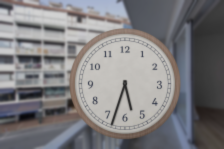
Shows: h=5 m=33
